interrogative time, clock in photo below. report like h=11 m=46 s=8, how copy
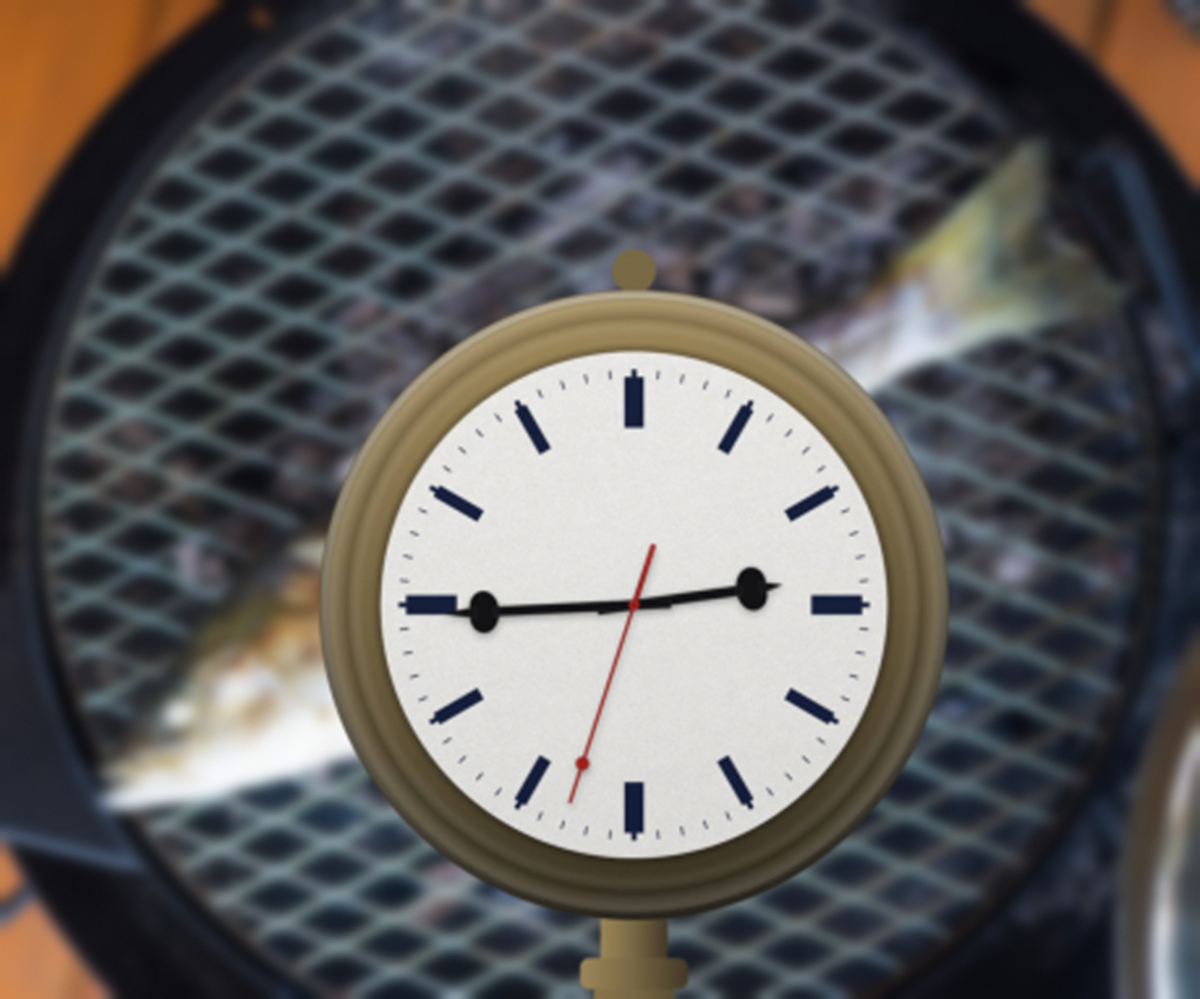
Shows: h=2 m=44 s=33
